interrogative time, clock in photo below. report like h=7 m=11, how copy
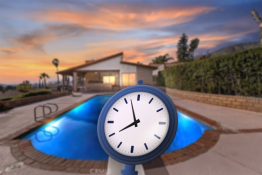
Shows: h=7 m=57
